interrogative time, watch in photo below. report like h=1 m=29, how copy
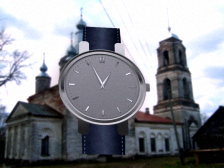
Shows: h=12 m=56
